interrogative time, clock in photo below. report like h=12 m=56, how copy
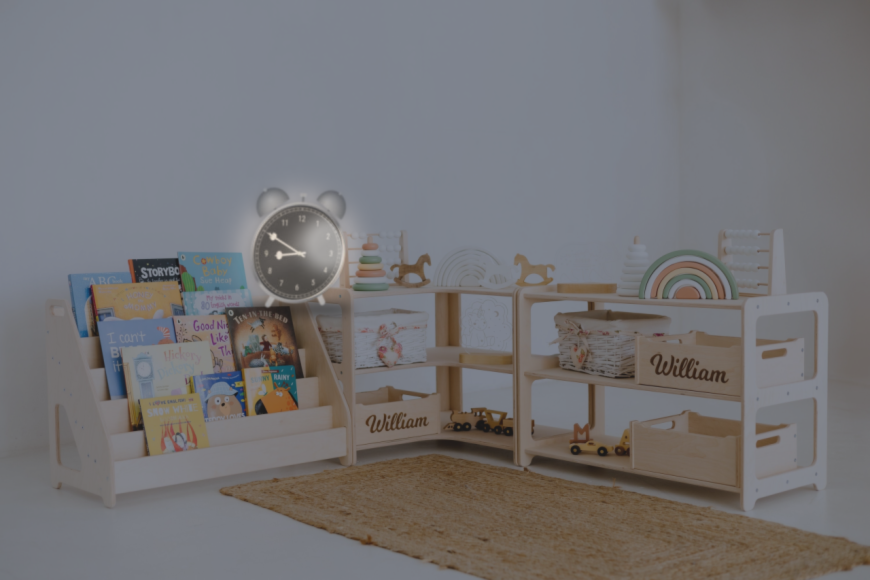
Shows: h=8 m=50
